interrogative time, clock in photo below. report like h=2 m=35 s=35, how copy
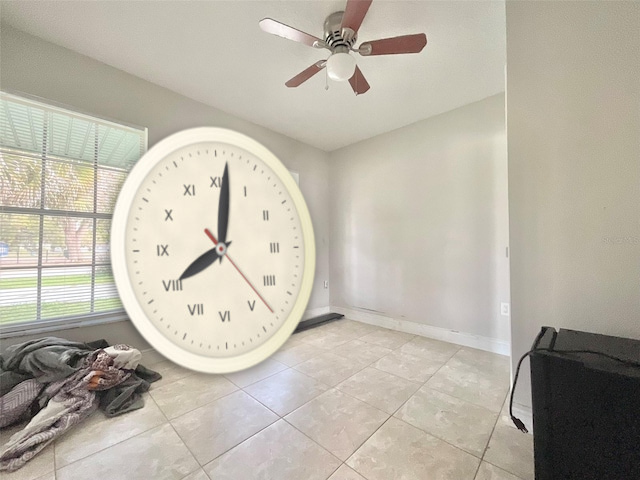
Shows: h=8 m=1 s=23
